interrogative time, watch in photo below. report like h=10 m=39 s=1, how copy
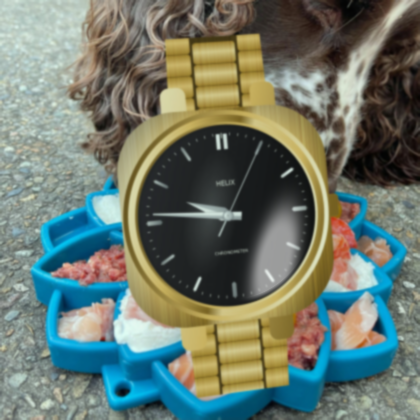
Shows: h=9 m=46 s=5
